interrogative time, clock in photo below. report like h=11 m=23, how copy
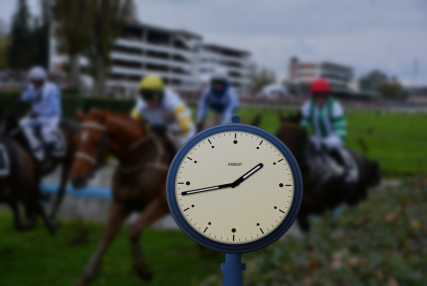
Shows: h=1 m=43
